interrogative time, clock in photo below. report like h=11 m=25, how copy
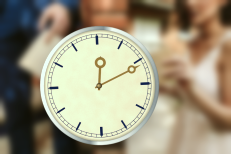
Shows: h=12 m=11
